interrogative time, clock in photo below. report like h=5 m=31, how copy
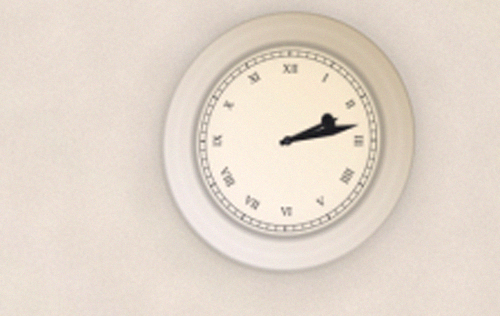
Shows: h=2 m=13
